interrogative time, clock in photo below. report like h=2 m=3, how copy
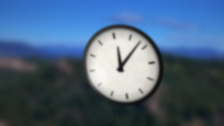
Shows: h=12 m=8
